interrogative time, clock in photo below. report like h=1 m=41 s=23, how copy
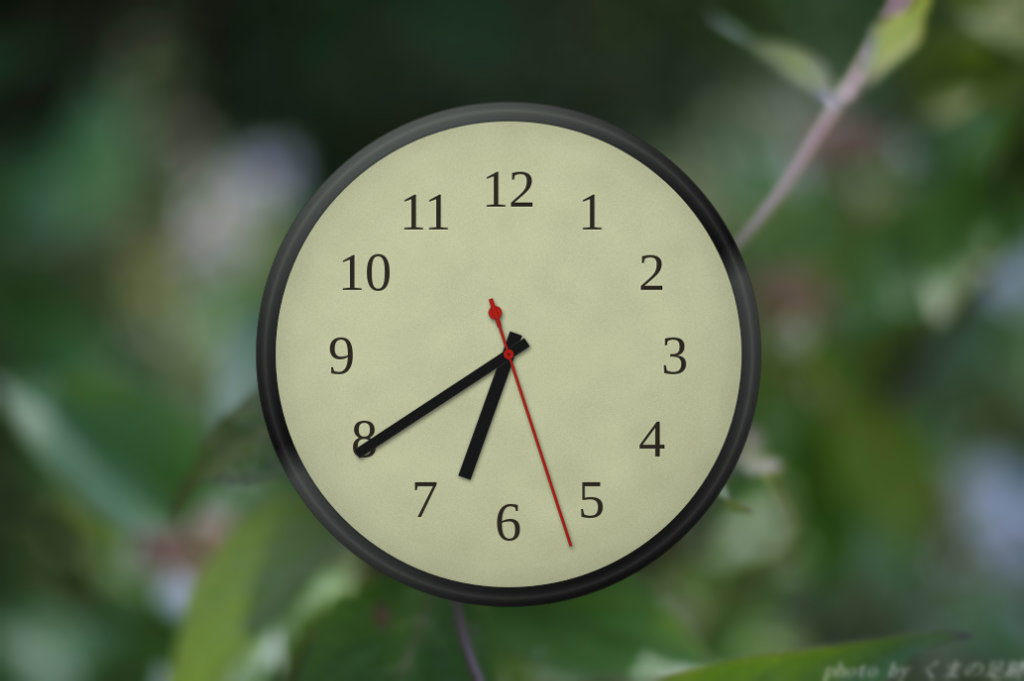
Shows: h=6 m=39 s=27
